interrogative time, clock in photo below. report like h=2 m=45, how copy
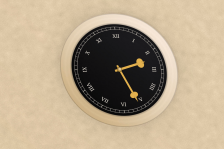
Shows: h=2 m=26
